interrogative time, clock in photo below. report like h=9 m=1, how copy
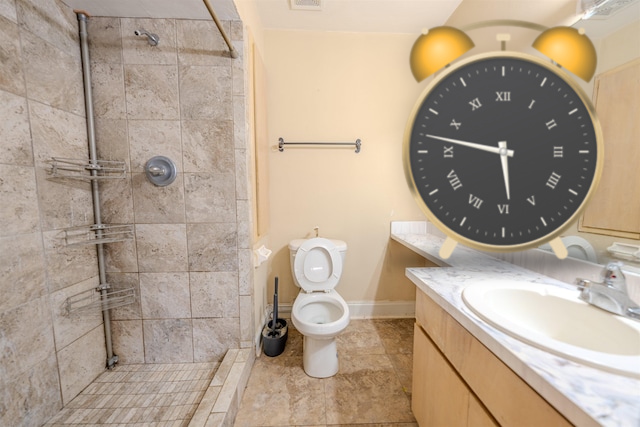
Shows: h=5 m=47
